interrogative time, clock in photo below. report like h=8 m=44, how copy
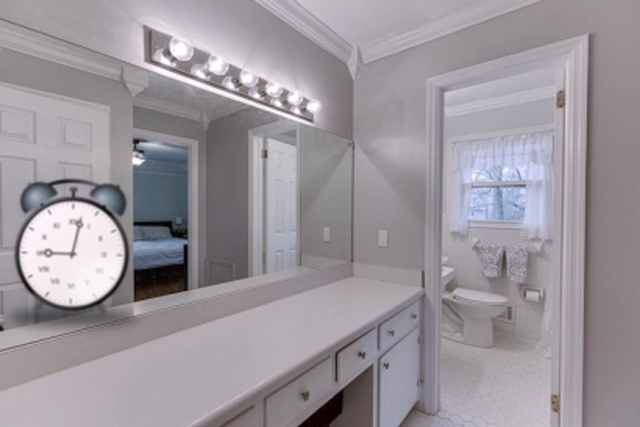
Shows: h=9 m=2
